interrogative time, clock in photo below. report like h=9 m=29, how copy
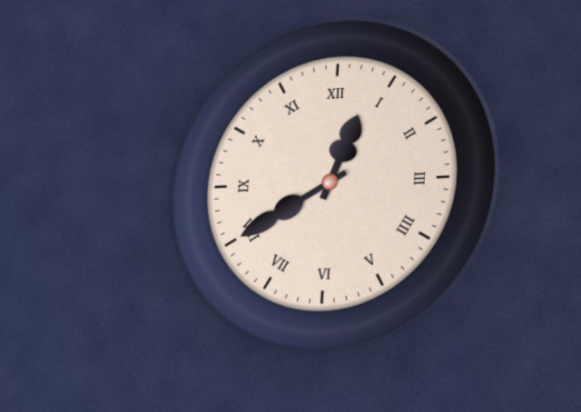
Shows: h=12 m=40
